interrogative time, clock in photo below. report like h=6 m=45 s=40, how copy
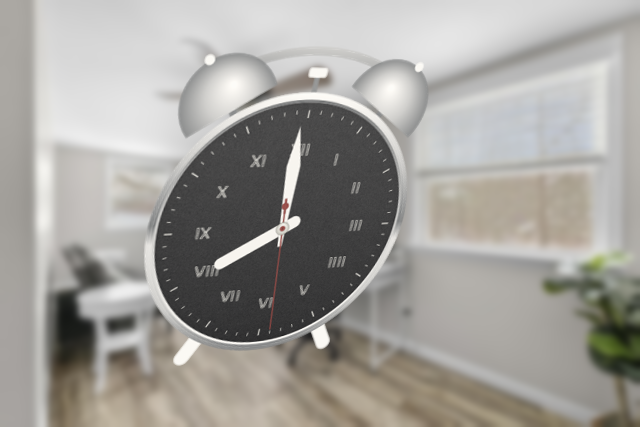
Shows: h=7 m=59 s=29
